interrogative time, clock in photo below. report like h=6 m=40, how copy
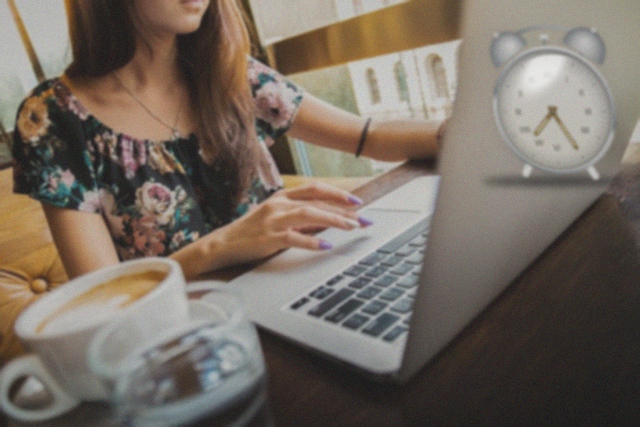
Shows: h=7 m=25
